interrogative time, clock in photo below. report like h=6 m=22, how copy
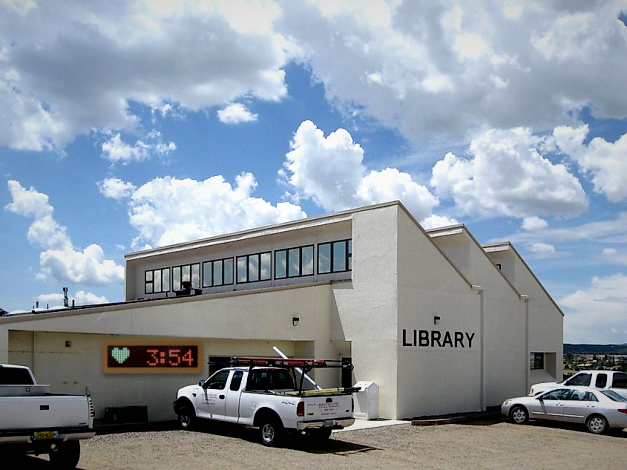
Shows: h=3 m=54
